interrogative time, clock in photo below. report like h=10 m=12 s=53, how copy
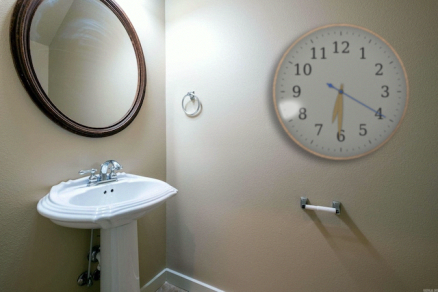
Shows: h=6 m=30 s=20
